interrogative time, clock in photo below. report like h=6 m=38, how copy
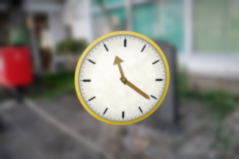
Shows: h=11 m=21
